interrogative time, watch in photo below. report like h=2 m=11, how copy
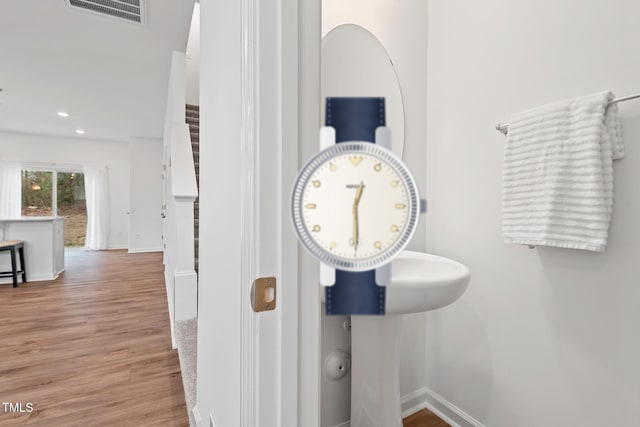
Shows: h=12 m=30
